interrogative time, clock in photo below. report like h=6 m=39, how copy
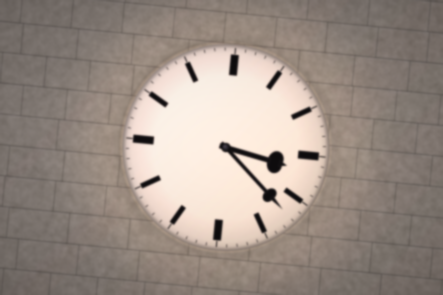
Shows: h=3 m=22
